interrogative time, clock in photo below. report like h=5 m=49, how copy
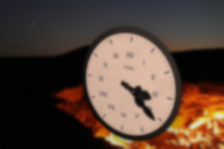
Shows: h=3 m=21
